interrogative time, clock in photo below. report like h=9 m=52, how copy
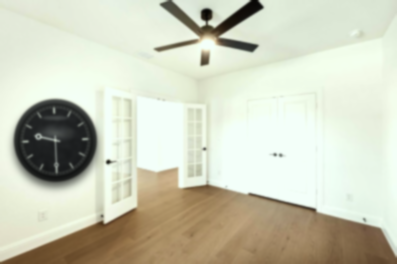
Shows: h=9 m=30
